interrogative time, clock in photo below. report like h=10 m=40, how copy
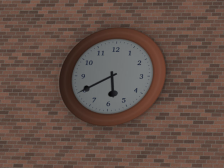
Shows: h=5 m=40
